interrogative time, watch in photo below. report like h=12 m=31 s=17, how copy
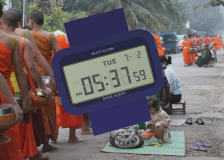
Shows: h=5 m=37 s=59
